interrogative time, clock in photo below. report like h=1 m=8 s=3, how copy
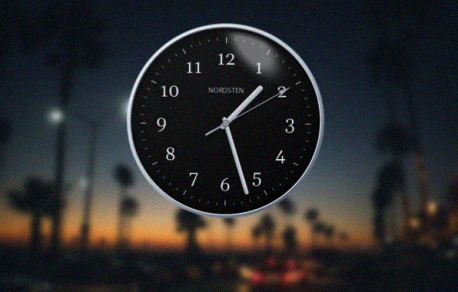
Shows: h=1 m=27 s=10
